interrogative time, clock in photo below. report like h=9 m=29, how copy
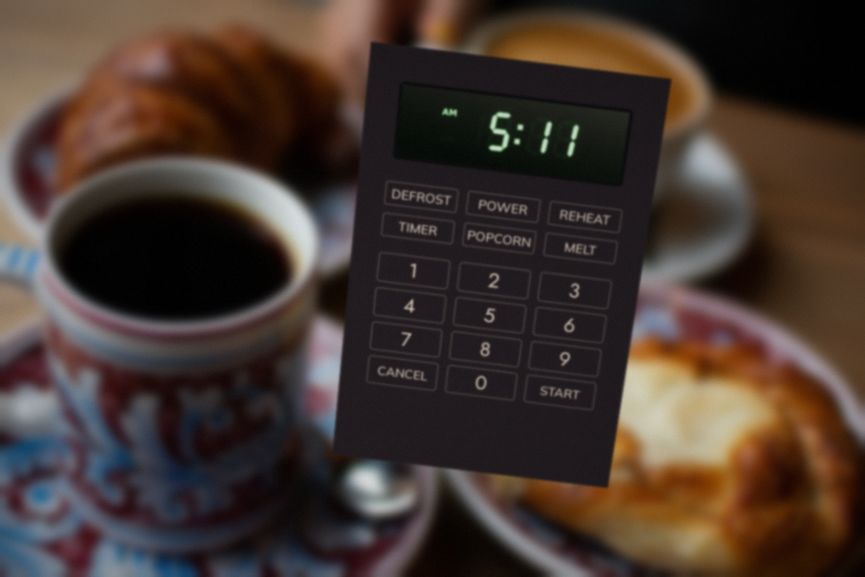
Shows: h=5 m=11
